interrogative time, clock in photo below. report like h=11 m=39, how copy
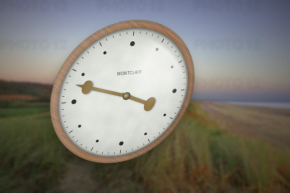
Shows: h=3 m=48
